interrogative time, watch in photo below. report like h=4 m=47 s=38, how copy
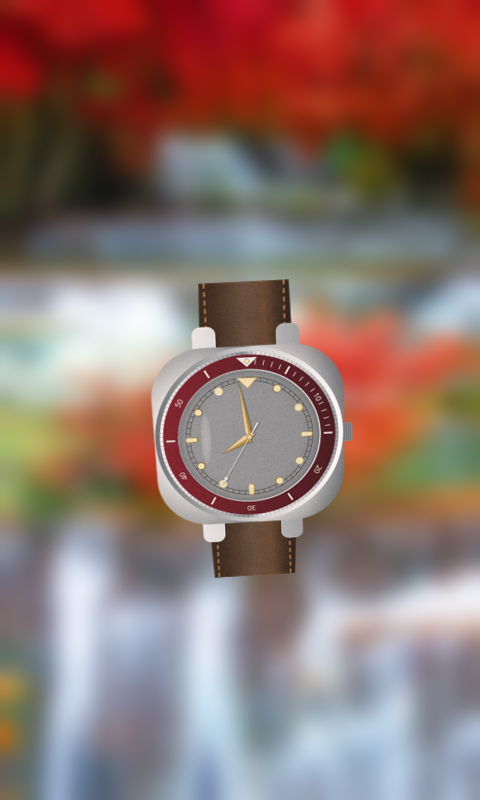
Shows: h=7 m=58 s=35
